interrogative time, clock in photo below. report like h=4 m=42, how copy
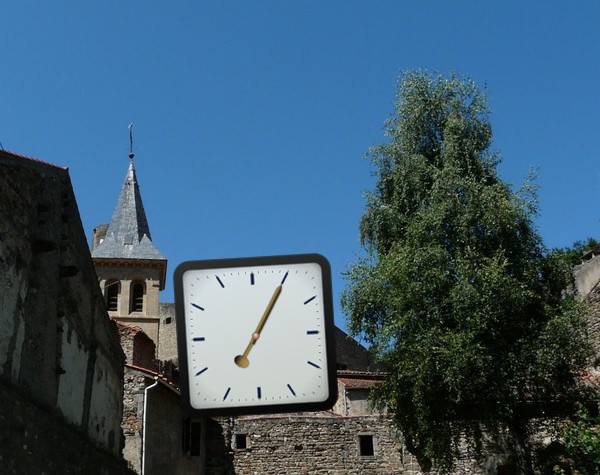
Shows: h=7 m=5
